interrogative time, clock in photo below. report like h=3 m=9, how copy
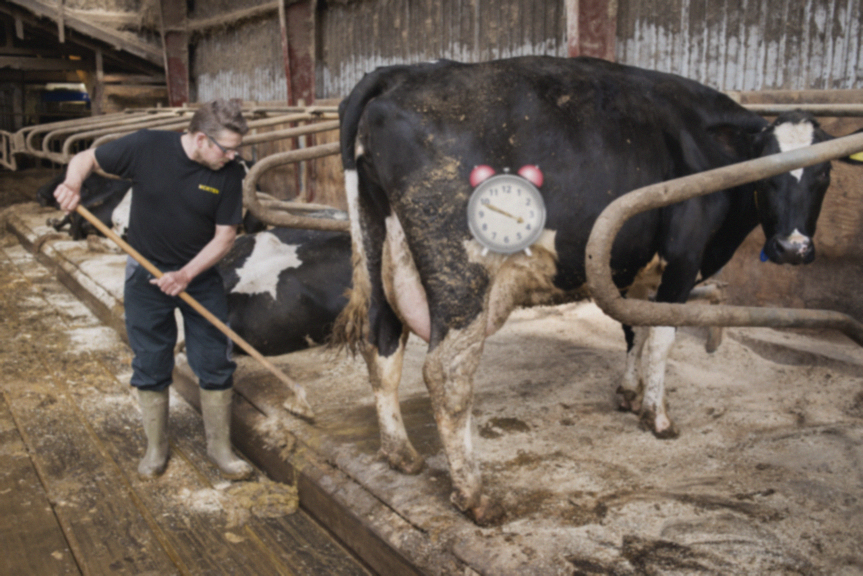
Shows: h=3 m=49
